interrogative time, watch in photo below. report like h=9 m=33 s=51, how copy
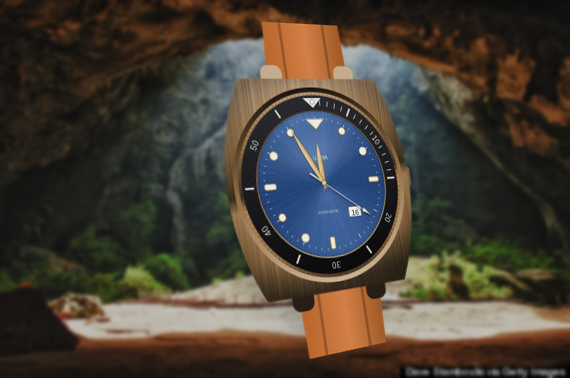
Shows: h=11 m=55 s=21
